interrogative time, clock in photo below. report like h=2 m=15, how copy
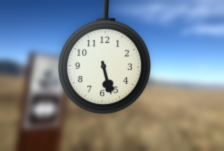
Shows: h=5 m=27
